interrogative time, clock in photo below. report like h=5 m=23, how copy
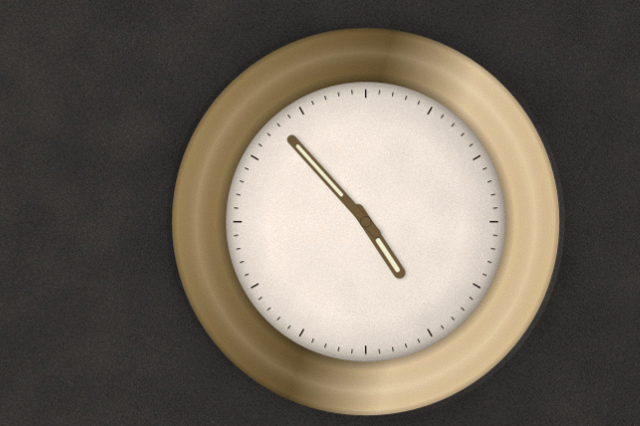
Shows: h=4 m=53
